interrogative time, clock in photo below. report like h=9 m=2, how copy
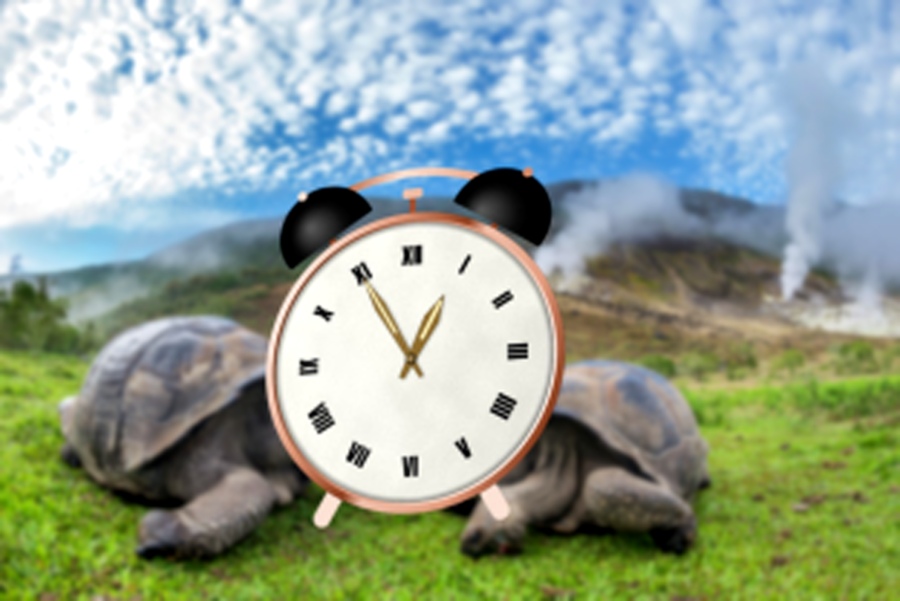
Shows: h=12 m=55
